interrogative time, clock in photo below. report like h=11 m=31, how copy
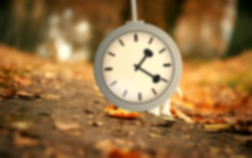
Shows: h=1 m=21
